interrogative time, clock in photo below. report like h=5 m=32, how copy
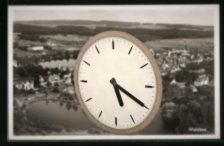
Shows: h=5 m=20
